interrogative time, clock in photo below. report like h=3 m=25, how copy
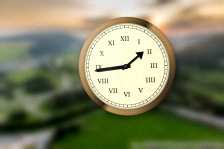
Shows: h=1 m=44
